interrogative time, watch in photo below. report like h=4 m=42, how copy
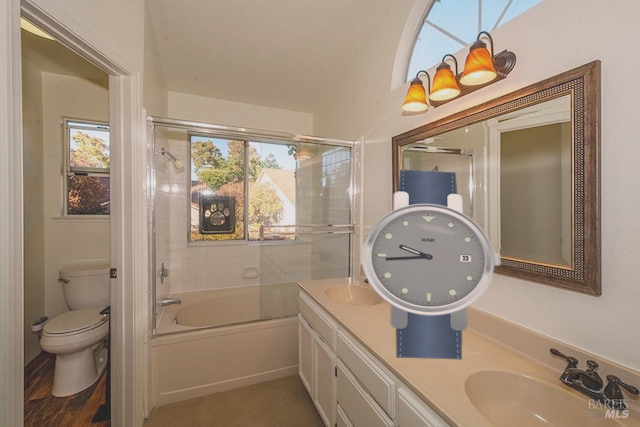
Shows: h=9 m=44
